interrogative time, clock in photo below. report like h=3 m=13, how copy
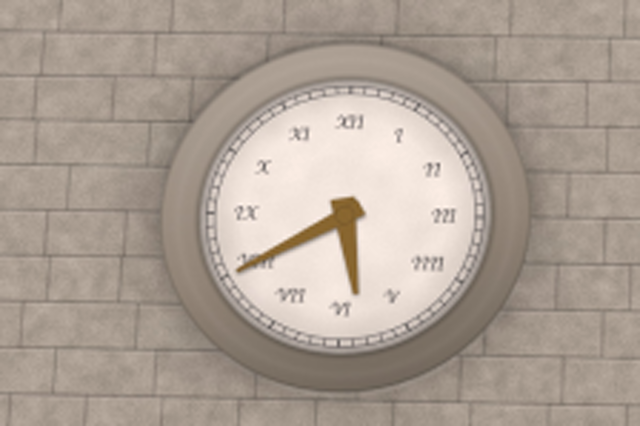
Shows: h=5 m=40
